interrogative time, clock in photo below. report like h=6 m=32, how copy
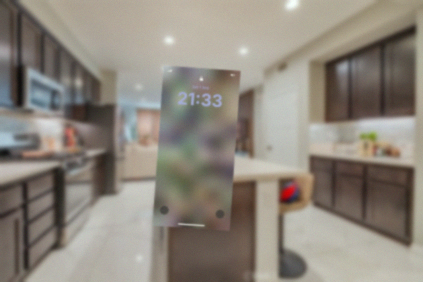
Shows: h=21 m=33
